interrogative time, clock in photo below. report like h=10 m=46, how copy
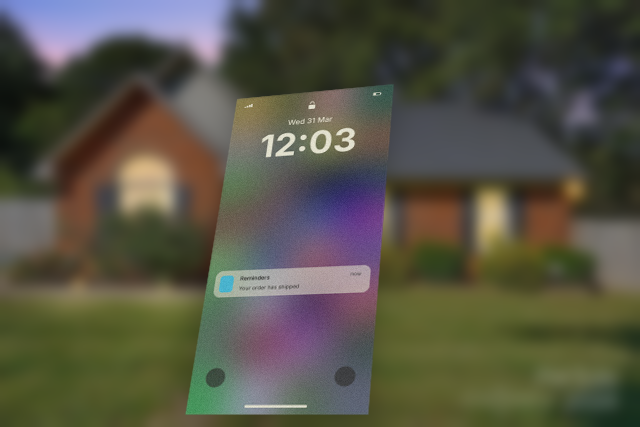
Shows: h=12 m=3
